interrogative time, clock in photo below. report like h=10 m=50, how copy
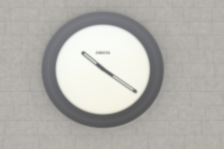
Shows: h=10 m=21
